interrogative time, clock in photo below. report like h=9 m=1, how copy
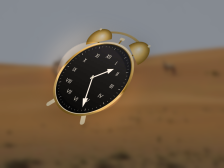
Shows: h=1 m=26
